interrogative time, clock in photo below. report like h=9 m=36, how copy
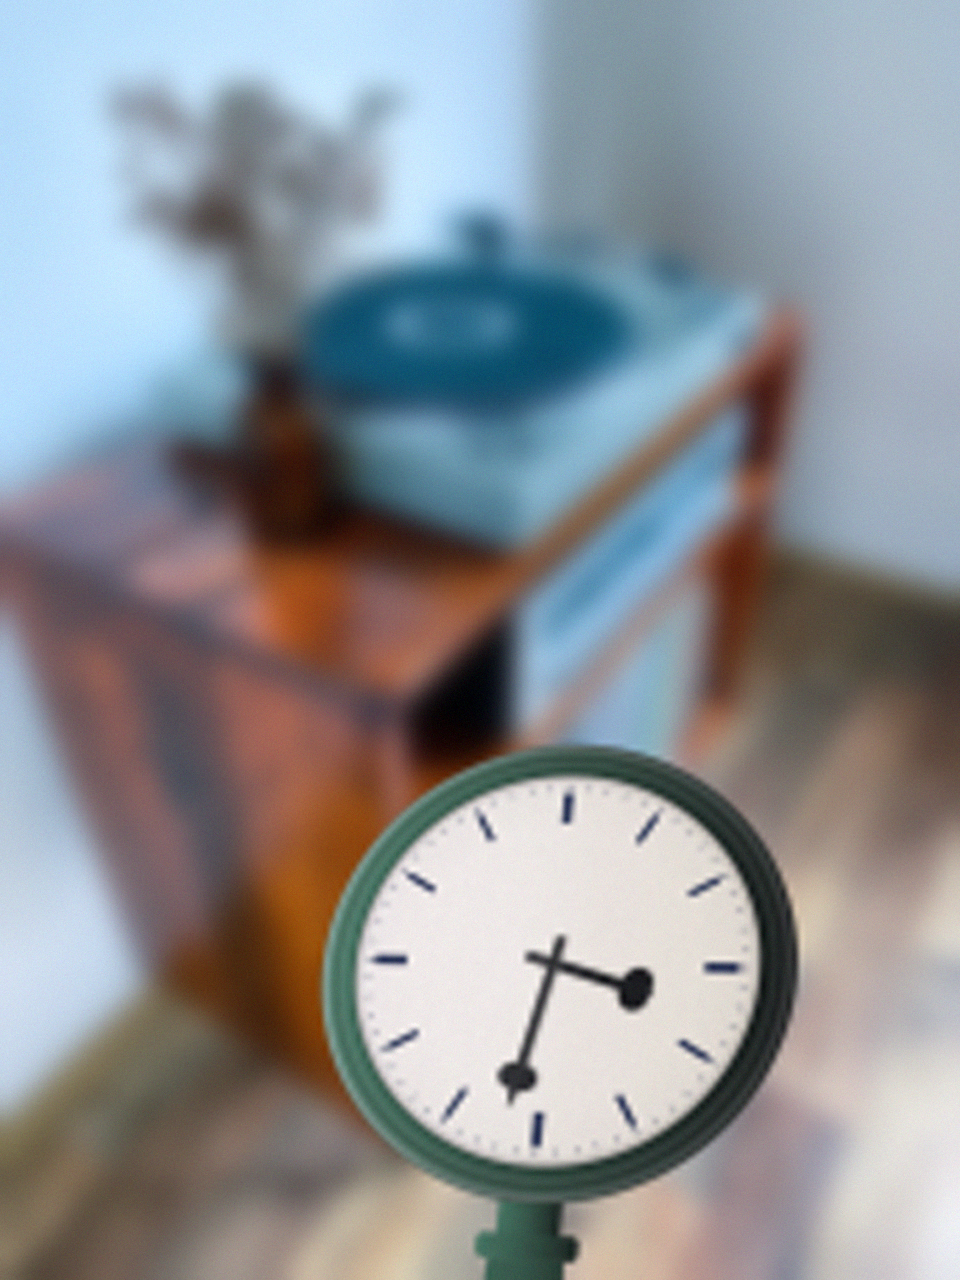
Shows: h=3 m=32
